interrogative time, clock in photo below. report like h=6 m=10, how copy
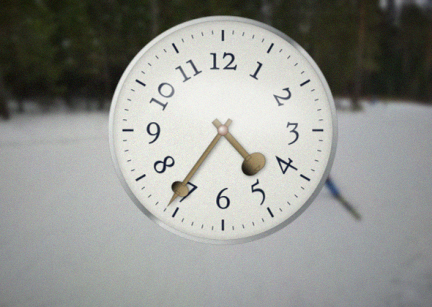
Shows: h=4 m=36
